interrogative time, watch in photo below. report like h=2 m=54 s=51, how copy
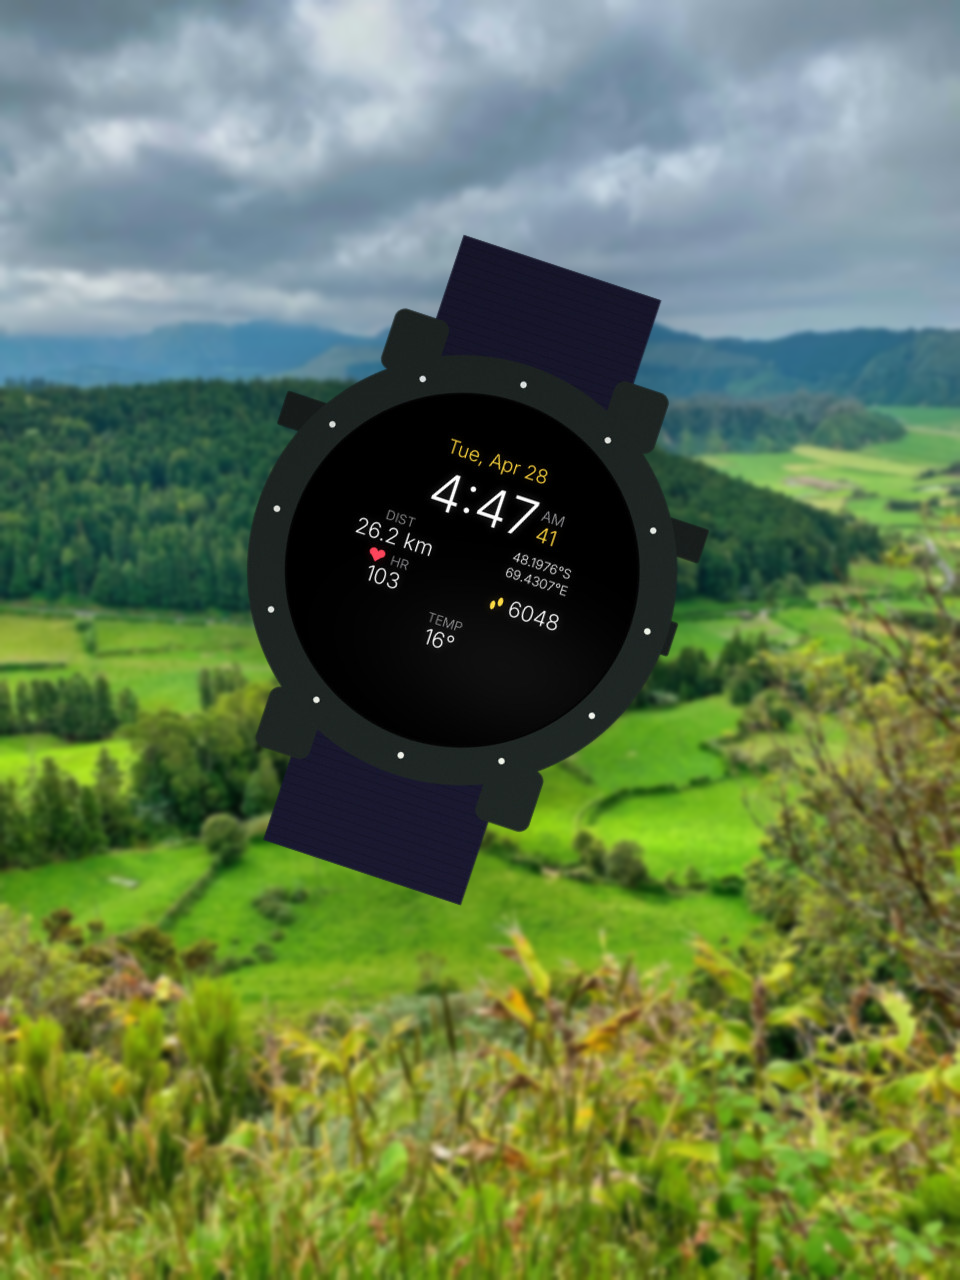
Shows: h=4 m=47 s=41
